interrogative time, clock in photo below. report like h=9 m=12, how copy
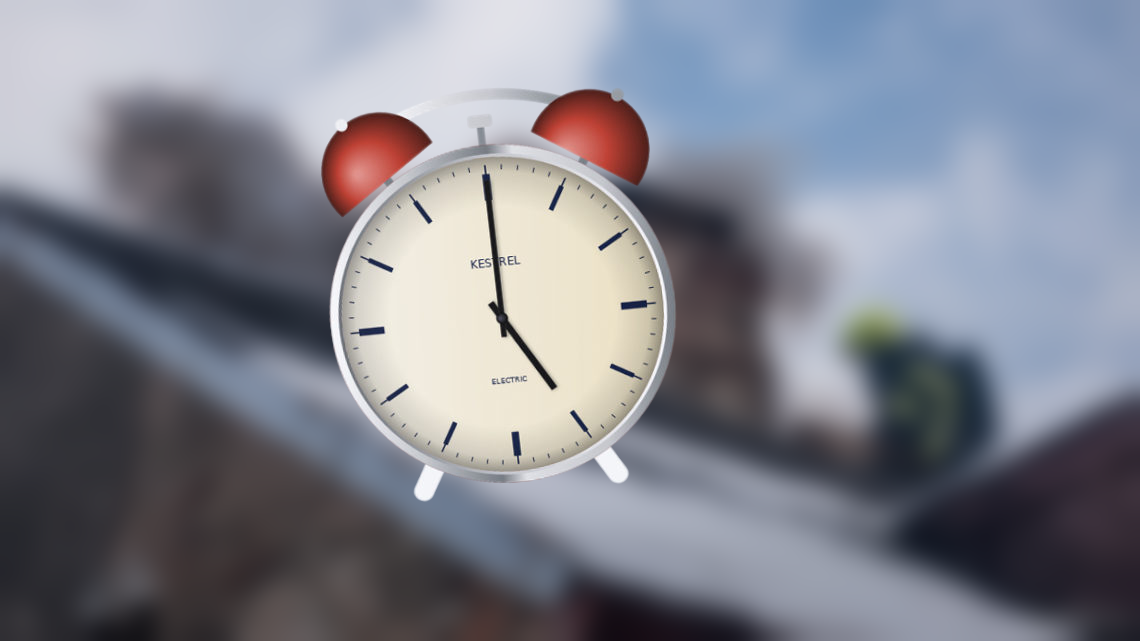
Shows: h=5 m=0
